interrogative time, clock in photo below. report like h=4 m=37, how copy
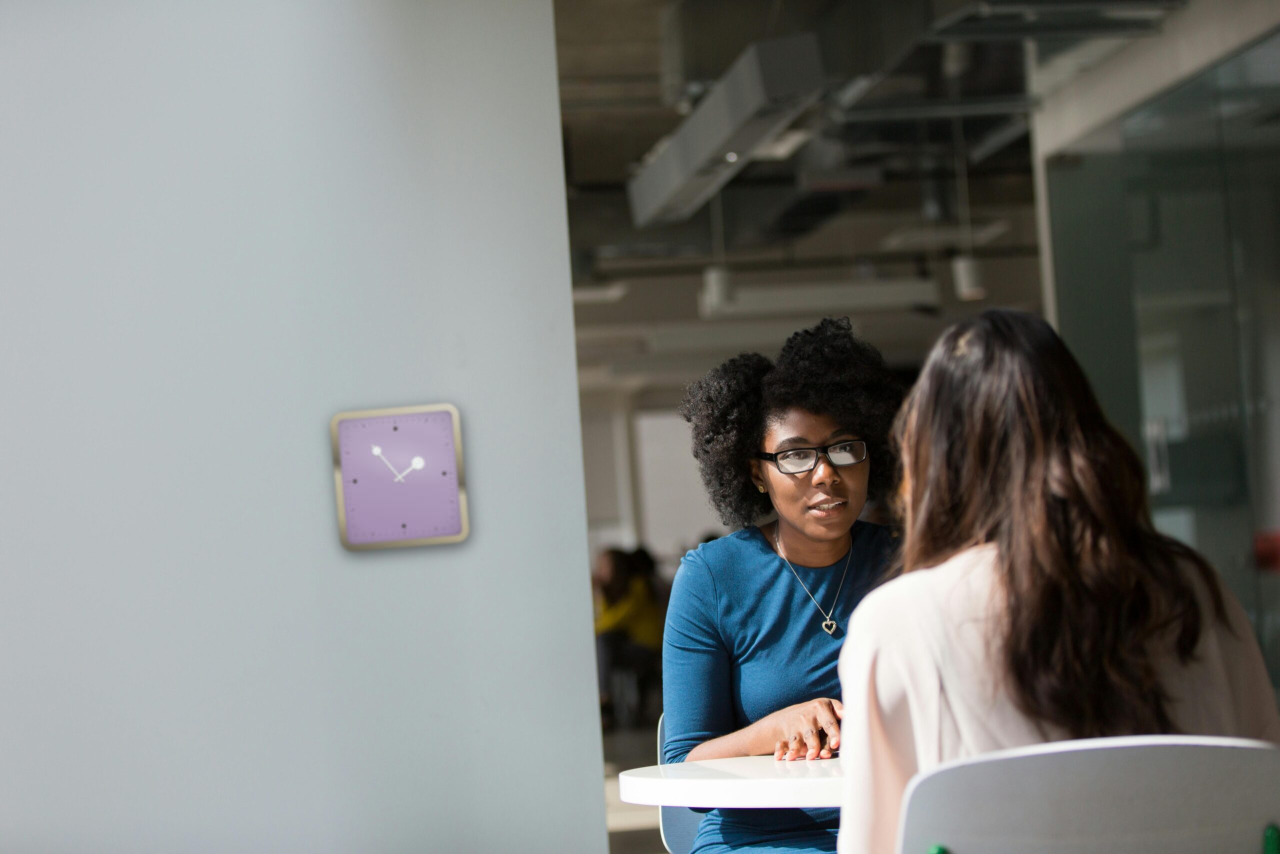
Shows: h=1 m=54
